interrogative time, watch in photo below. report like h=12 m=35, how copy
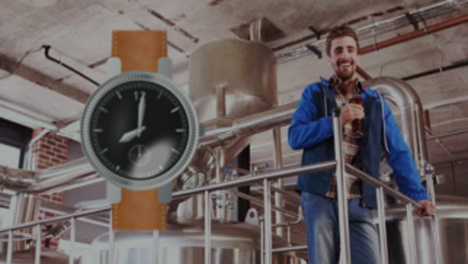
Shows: h=8 m=1
